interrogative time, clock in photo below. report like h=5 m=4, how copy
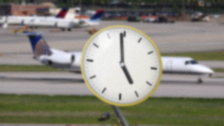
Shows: h=4 m=59
